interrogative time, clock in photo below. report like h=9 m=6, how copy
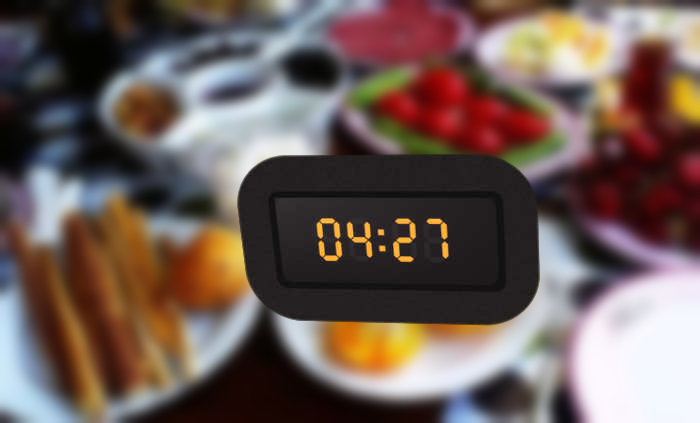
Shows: h=4 m=27
